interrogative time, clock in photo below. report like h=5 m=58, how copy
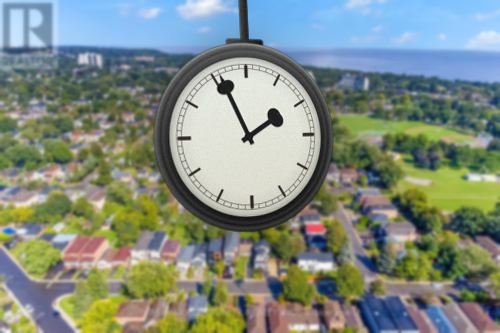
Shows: h=1 m=56
